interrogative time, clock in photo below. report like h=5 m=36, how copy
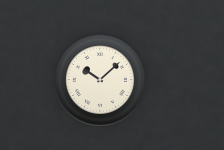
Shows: h=10 m=8
